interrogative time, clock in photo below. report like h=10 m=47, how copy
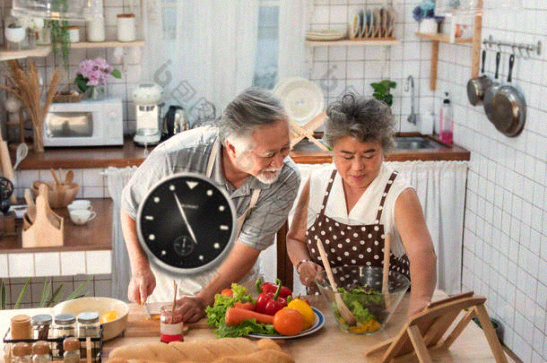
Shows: h=4 m=55
